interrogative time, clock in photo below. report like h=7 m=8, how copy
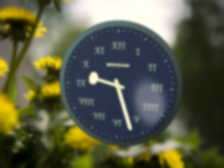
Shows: h=9 m=27
